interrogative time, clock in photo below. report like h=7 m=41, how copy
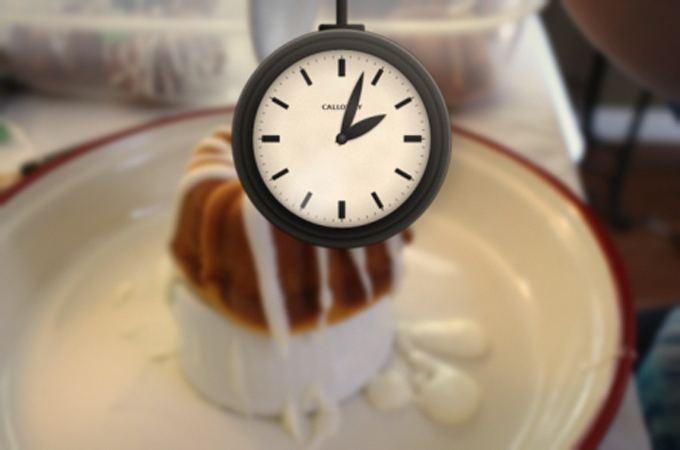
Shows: h=2 m=3
